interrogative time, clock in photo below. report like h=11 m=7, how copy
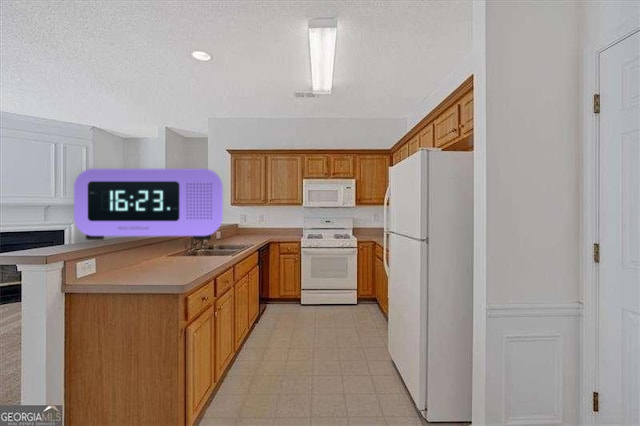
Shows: h=16 m=23
